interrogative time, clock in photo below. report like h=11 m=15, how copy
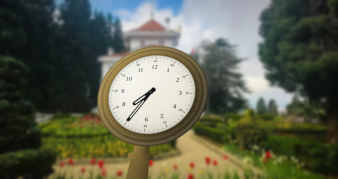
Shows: h=7 m=35
